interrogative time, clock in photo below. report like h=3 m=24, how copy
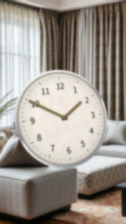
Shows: h=1 m=50
